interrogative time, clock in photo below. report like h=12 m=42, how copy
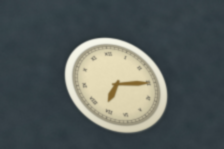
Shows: h=7 m=15
